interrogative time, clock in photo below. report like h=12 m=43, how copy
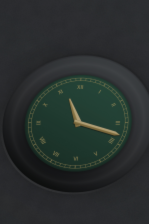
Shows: h=11 m=18
